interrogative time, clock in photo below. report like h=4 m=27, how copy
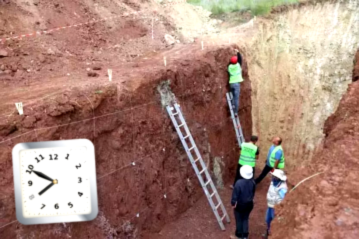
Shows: h=7 m=50
